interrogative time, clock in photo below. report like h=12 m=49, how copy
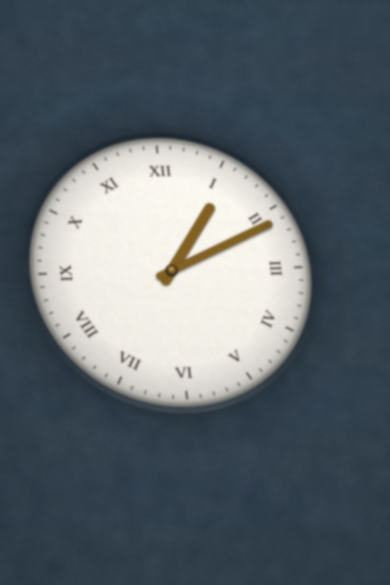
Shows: h=1 m=11
